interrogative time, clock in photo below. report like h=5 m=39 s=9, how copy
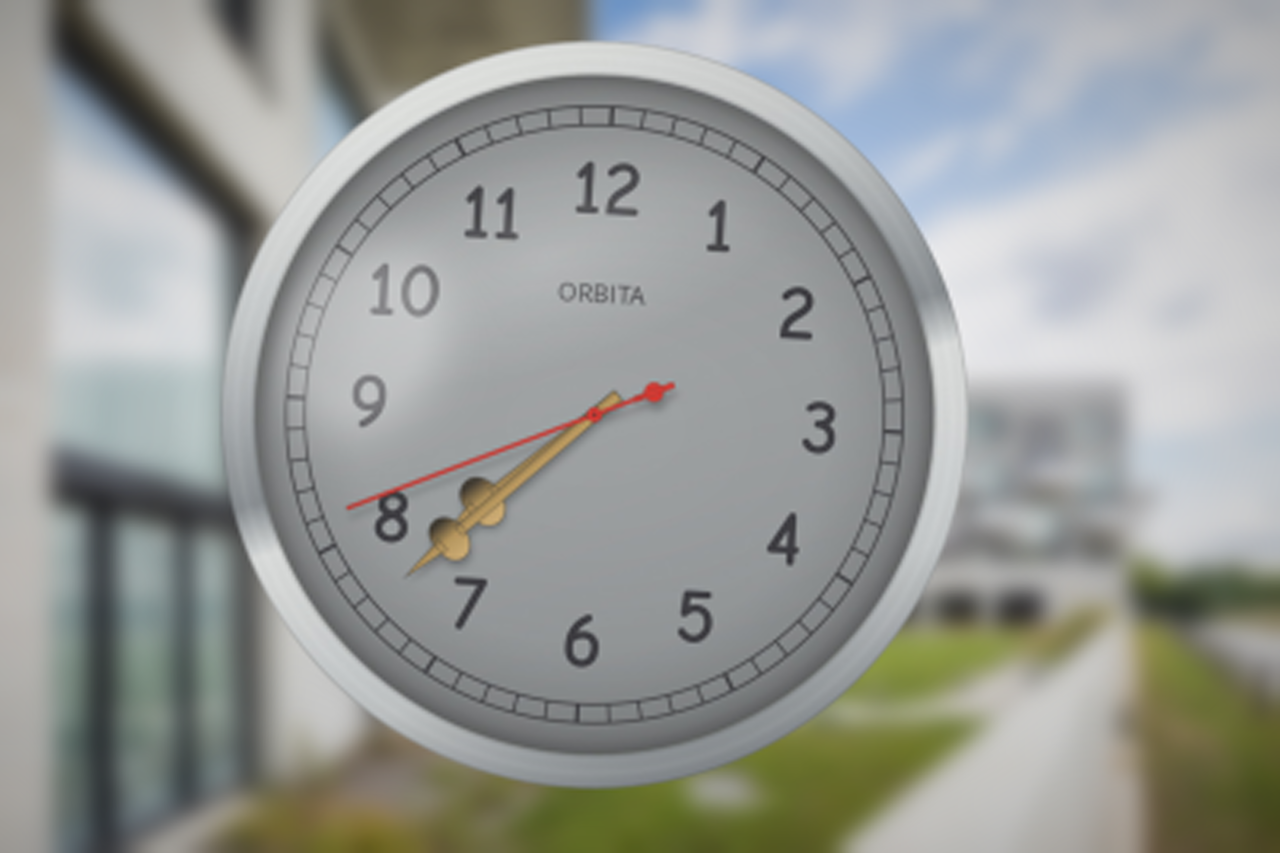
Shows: h=7 m=37 s=41
